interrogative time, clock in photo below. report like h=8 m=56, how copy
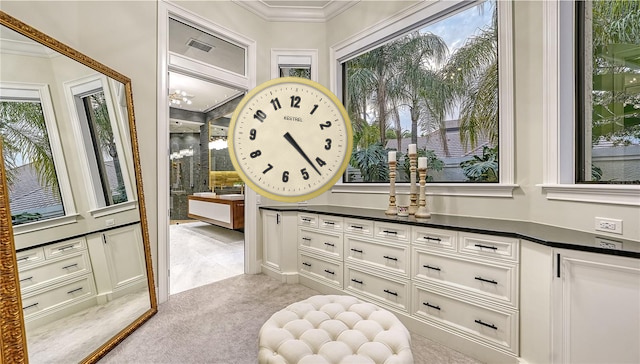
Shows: h=4 m=22
